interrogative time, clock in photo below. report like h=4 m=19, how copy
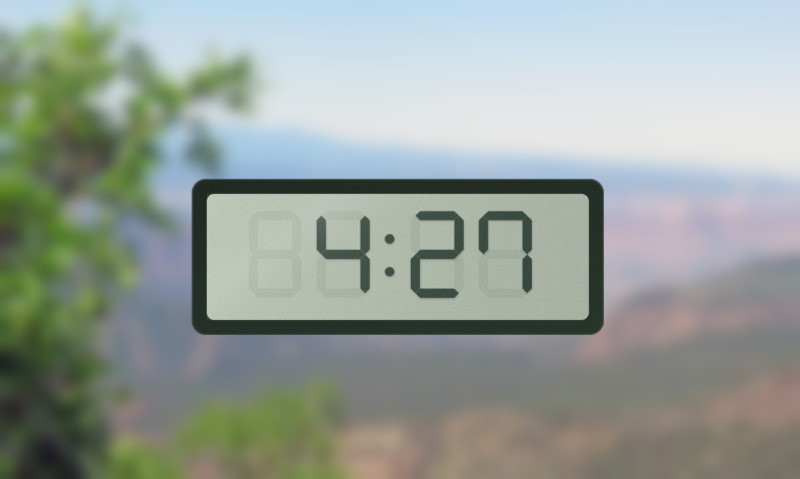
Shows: h=4 m=27
